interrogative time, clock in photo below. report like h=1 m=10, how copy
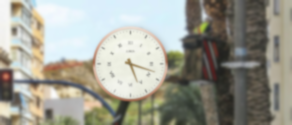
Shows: h=5 m=18
